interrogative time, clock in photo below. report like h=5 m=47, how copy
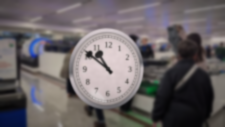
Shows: h=10 m=51
